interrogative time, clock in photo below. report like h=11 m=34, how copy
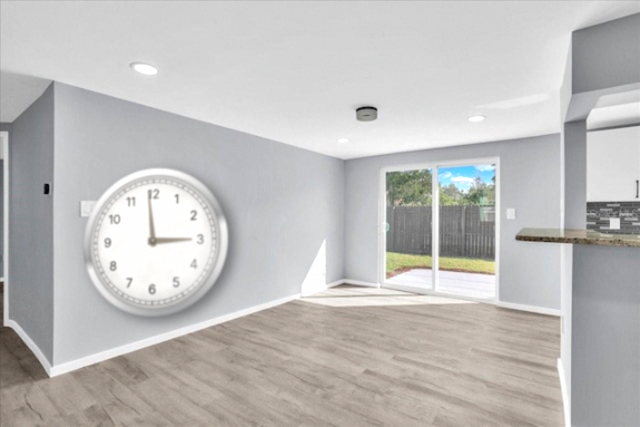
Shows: h=2 m=59
